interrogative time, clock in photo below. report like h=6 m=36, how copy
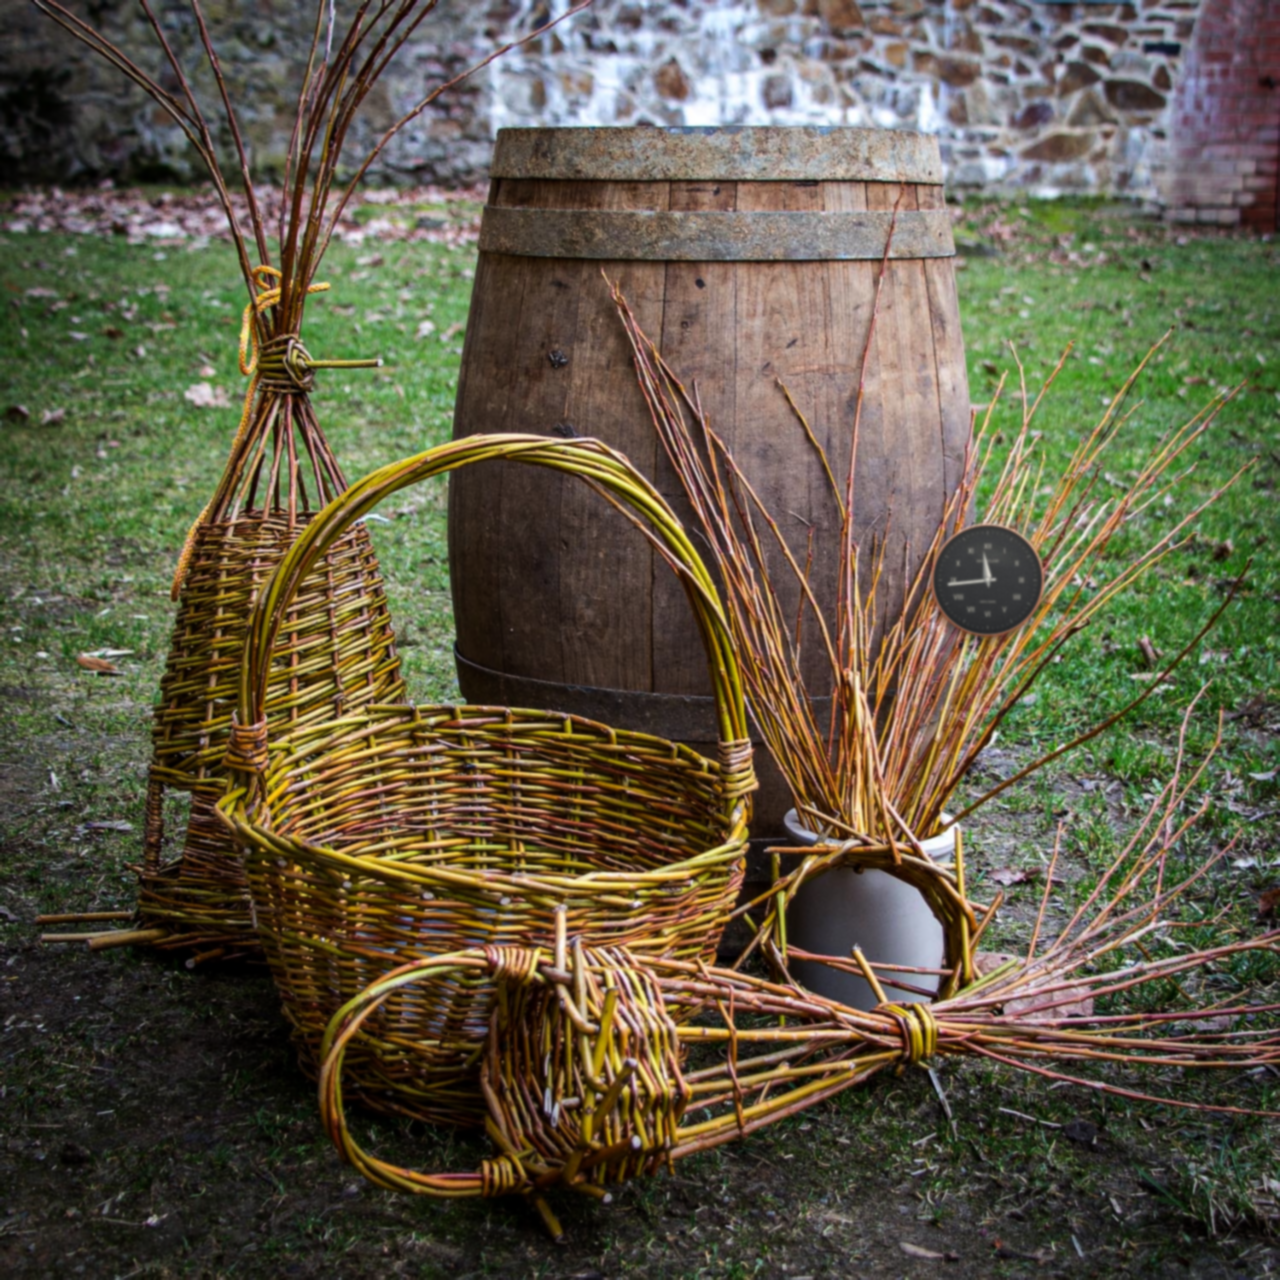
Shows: h=11 m=44
